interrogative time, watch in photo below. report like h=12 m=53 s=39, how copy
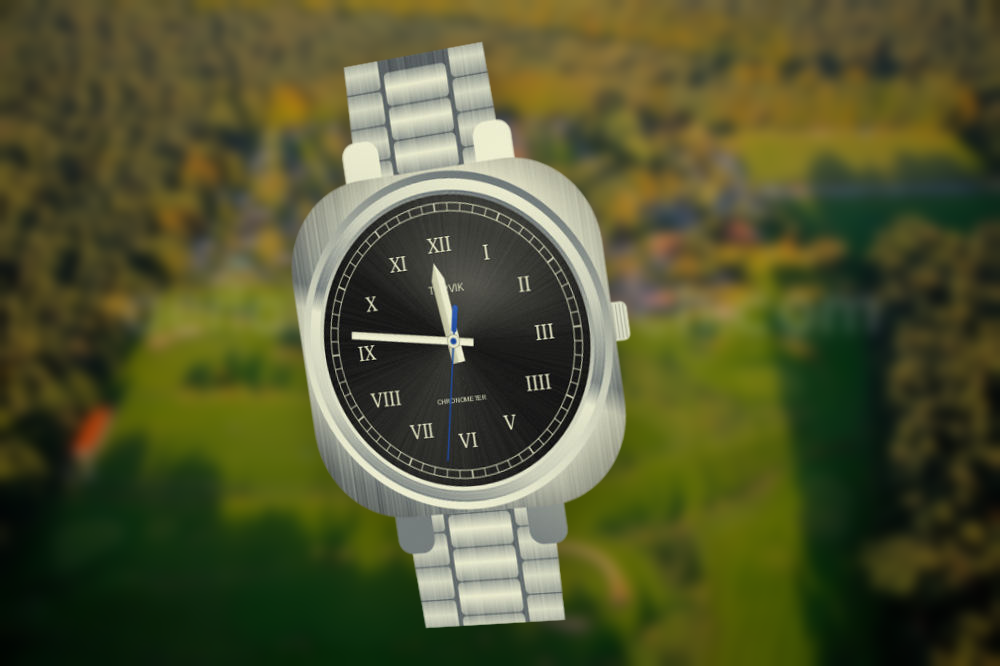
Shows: h=11 m=46 s=32
